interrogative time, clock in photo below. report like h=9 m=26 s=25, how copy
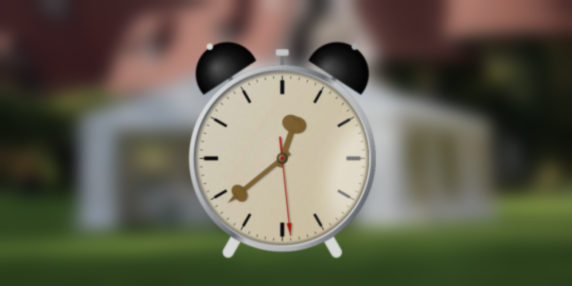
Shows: h=12 m=38 s=29
